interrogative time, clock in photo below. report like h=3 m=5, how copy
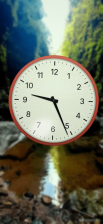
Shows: h=9 m=26
